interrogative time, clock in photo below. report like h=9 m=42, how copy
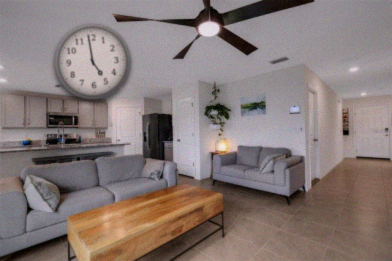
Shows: h=4 m=59
